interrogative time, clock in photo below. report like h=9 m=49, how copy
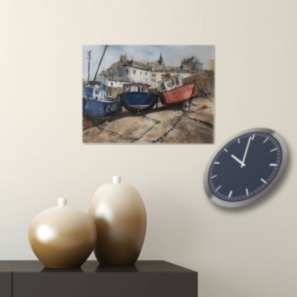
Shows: h=9 m=59
